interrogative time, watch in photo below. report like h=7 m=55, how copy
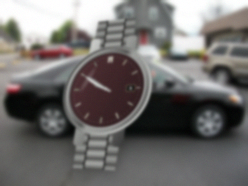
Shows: h=9 m=50
